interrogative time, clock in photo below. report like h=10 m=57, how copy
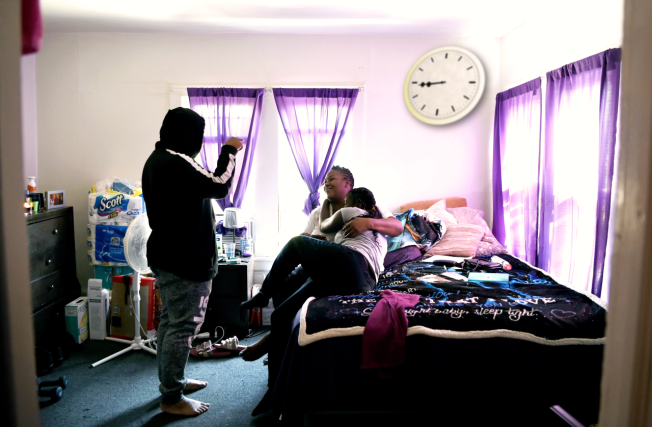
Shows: h=8 m=44
